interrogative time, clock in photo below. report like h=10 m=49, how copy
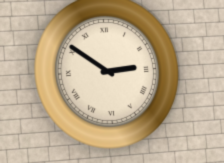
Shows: h=2 m=51
